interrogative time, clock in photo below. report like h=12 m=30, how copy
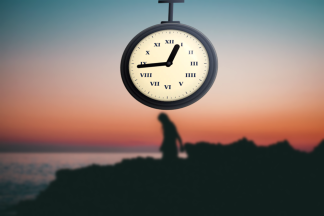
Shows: h=12 m=44
